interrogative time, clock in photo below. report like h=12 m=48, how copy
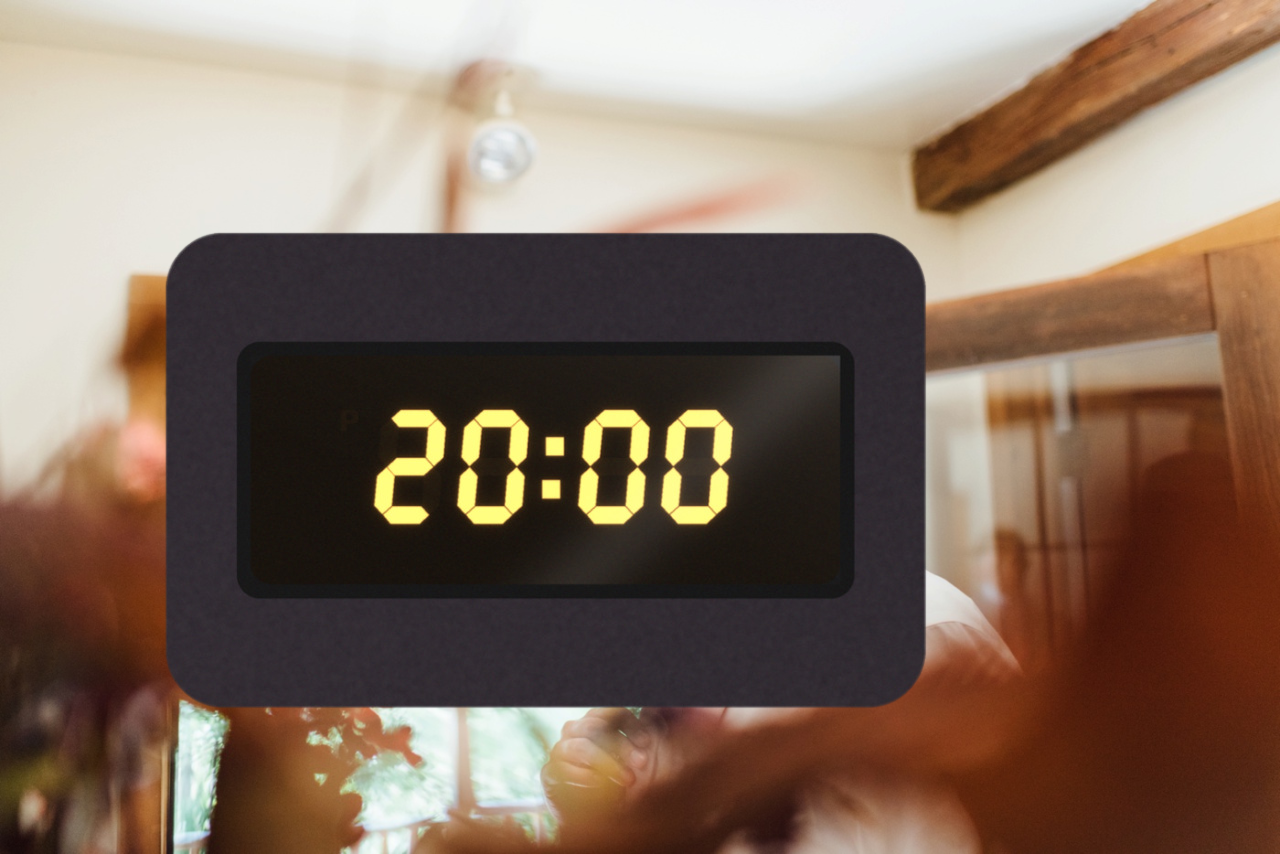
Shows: h=20 m=0
